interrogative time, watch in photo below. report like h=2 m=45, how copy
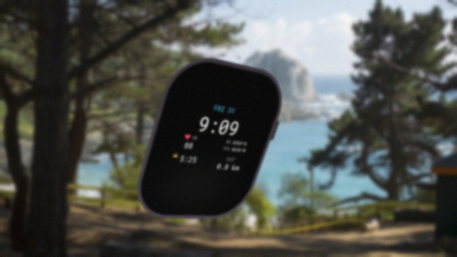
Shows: h=9 m=9
